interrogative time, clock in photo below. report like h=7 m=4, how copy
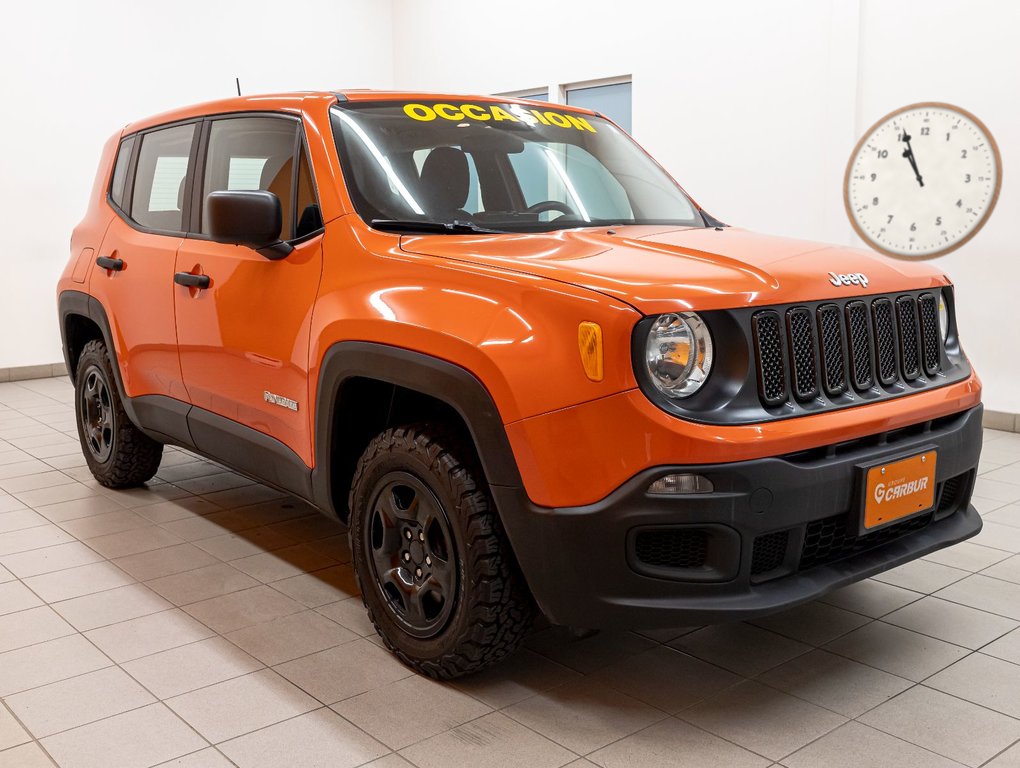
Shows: h=10 m=56
